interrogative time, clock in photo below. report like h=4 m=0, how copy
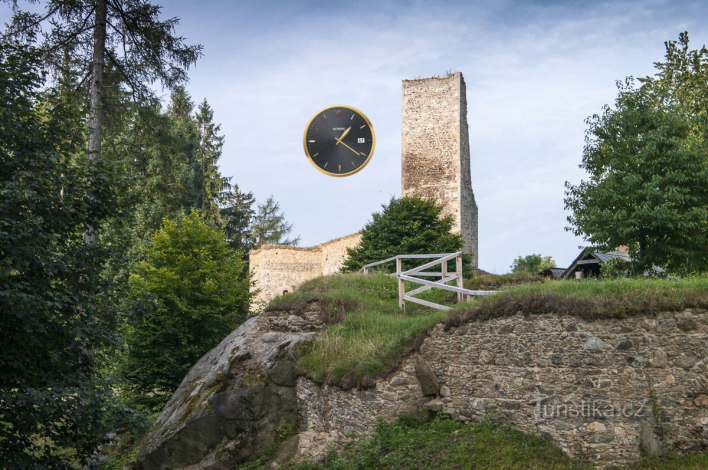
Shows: h=1 m=21
